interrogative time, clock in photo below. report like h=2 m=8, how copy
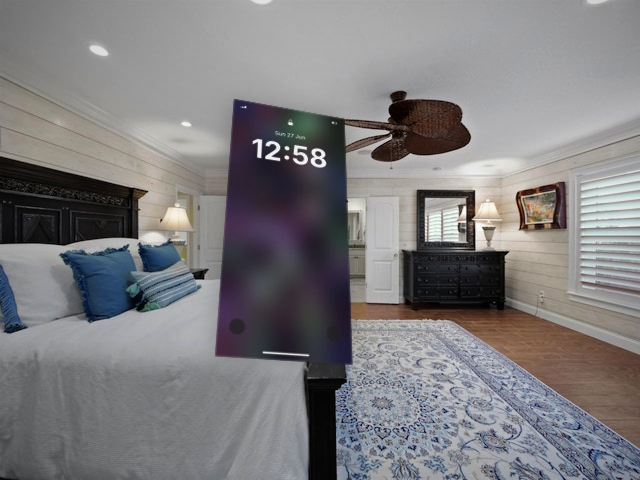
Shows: h=12 m=58
